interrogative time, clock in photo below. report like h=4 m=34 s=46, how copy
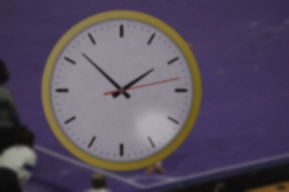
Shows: h=1 m=52 s=13
